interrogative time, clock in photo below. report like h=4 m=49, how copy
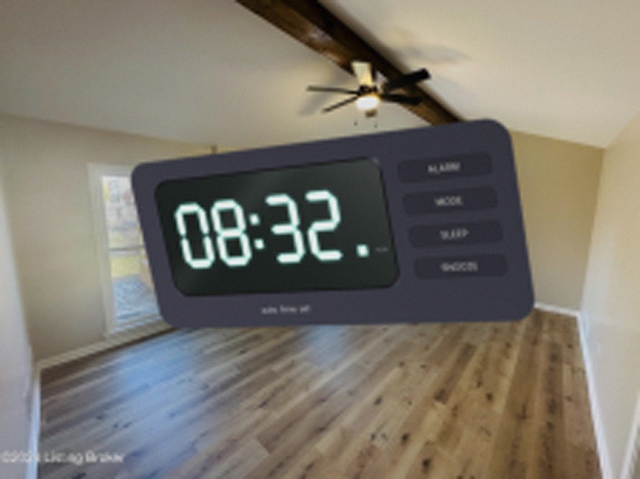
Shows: h=8 m=32
